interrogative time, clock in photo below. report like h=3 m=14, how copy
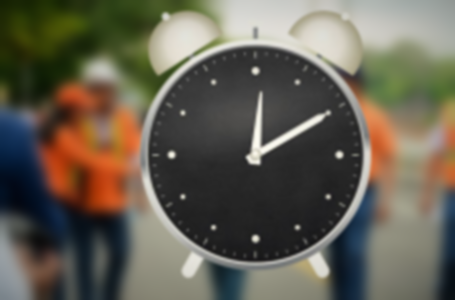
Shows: h=12 m=10
